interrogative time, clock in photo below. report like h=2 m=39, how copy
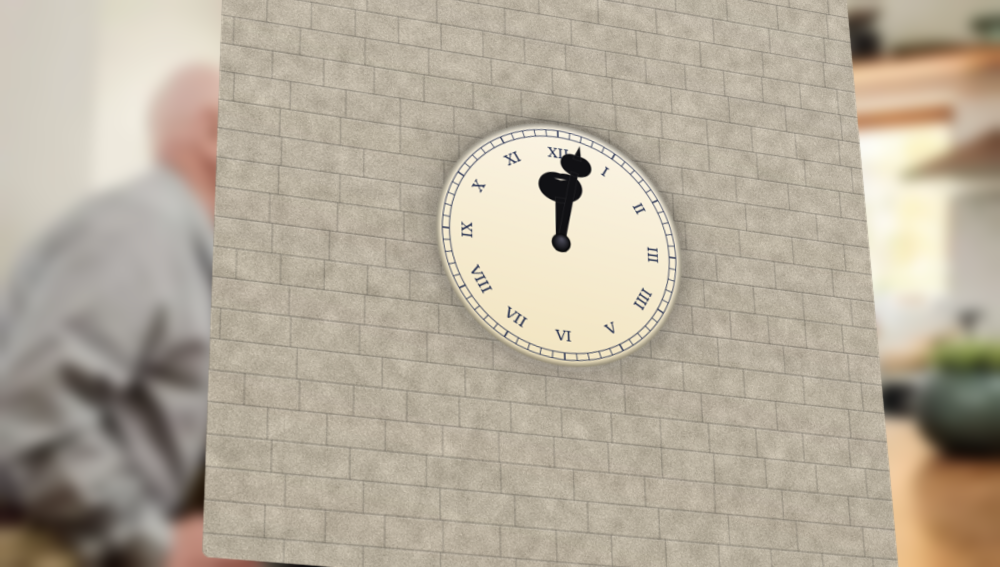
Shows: h=12 m=2
